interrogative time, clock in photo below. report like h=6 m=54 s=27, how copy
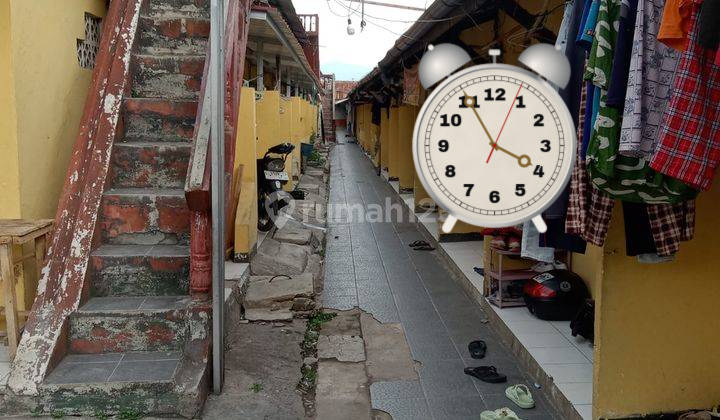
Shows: h=3 m=55 s=4
